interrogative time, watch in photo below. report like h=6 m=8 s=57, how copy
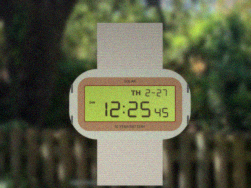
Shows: h=12 m=25 s=45
